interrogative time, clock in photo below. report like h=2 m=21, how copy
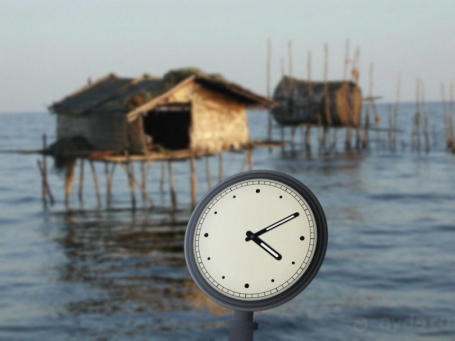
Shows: h=4 m=10
